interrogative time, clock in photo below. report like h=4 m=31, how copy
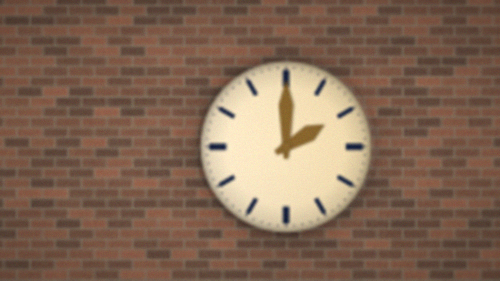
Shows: h=2 m=0
